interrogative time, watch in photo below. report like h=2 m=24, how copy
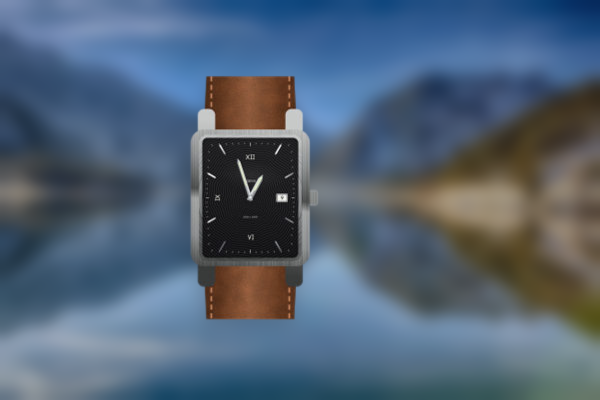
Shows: h=12 m=57
